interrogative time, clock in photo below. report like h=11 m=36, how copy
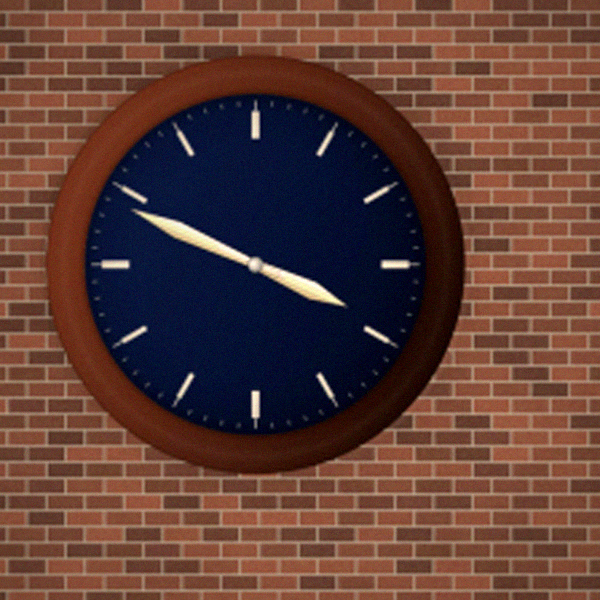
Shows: h=3 m=49
